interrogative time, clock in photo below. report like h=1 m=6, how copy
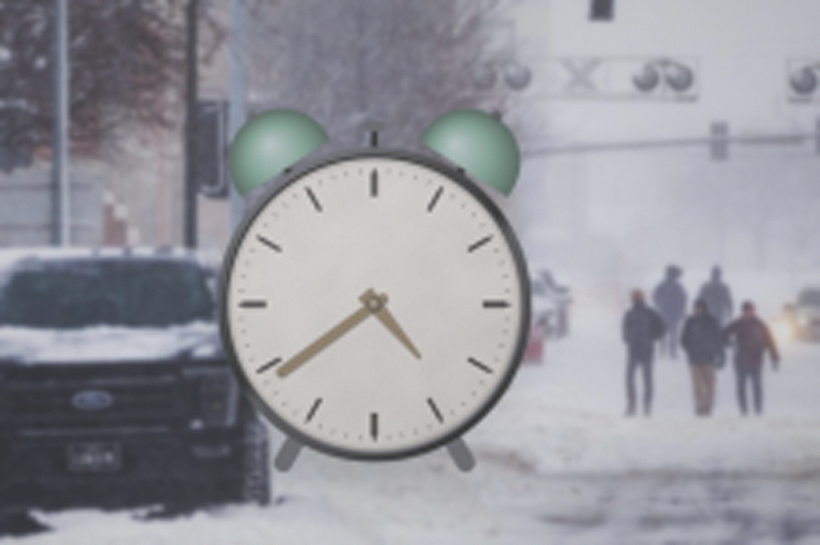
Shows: h=4 m=39
